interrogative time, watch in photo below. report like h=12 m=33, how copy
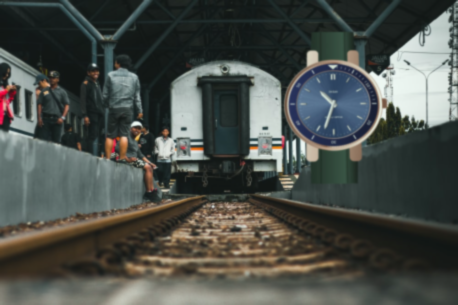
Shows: h=10 m=33
